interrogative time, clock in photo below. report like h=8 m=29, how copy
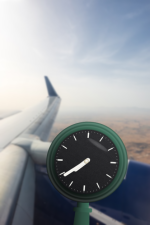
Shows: h=7 m=39
